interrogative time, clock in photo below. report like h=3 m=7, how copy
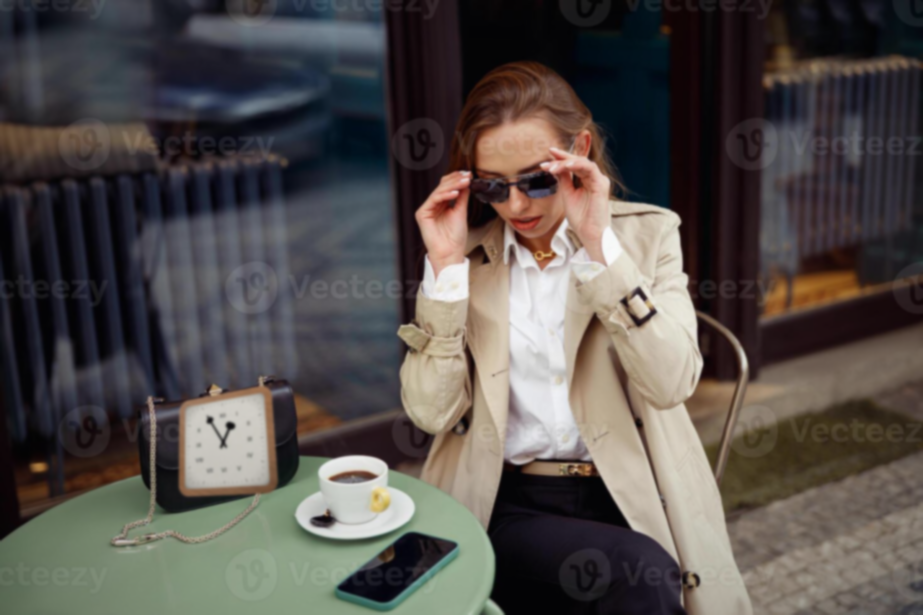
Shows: h=12 m=55
